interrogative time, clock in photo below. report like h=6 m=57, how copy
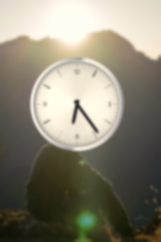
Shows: h=6 m=24
